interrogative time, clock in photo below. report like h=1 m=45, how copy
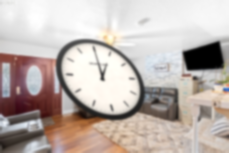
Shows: h=1 m=0
